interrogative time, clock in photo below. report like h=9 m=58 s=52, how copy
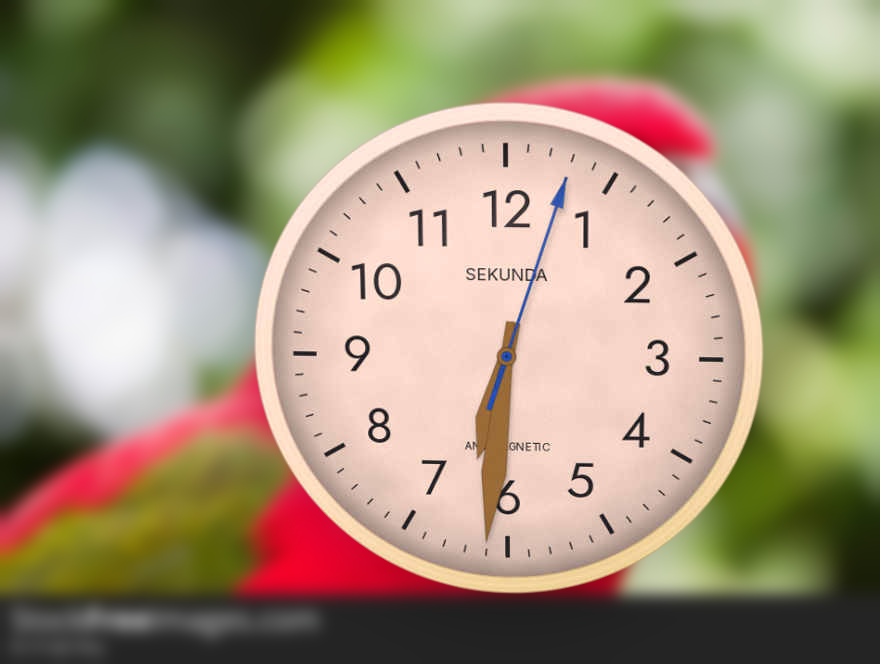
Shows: h=6 m=31 s=3
